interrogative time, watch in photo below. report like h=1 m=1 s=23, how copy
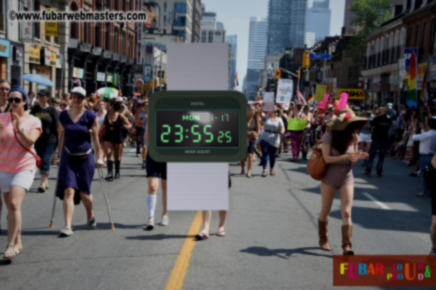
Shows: h=23 m=55 s=25
